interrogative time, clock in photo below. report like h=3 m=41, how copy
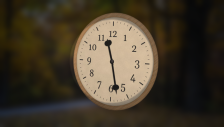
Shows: h=11 m=28
